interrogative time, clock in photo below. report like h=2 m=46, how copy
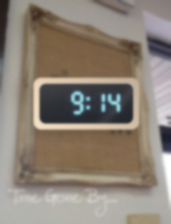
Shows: h=9 m=14
